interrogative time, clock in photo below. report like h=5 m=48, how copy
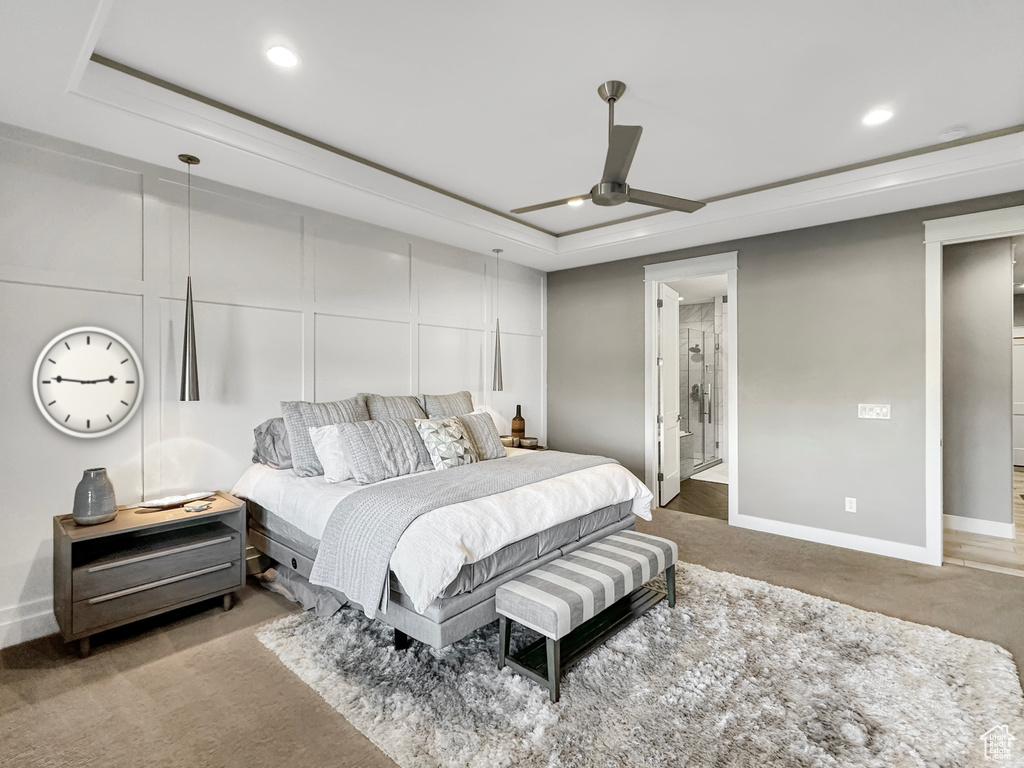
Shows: h=2 m=46
